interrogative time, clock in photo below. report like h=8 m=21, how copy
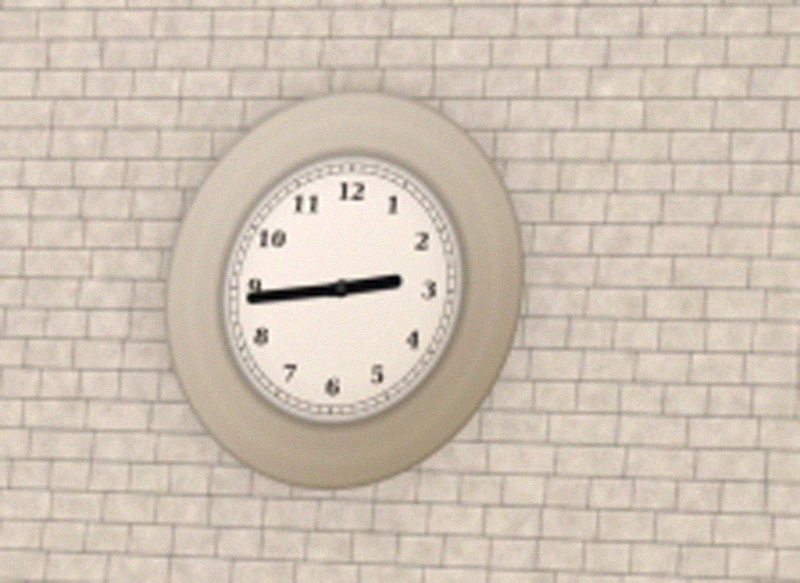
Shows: h=2 m=44
